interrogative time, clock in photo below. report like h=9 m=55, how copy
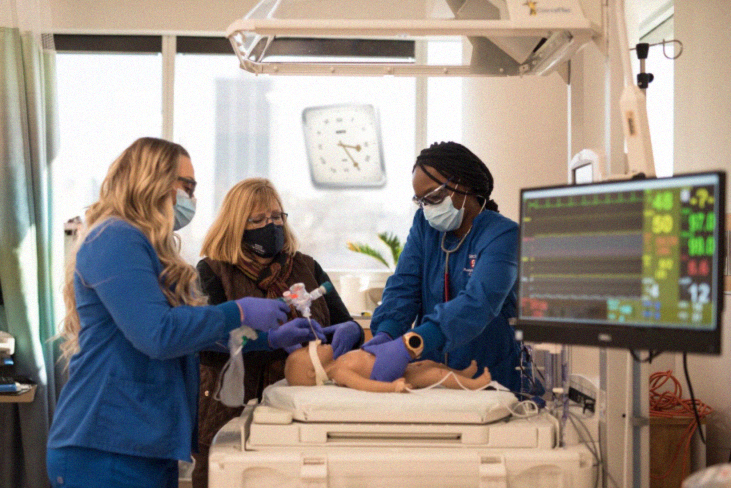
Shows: h=3 m=25
